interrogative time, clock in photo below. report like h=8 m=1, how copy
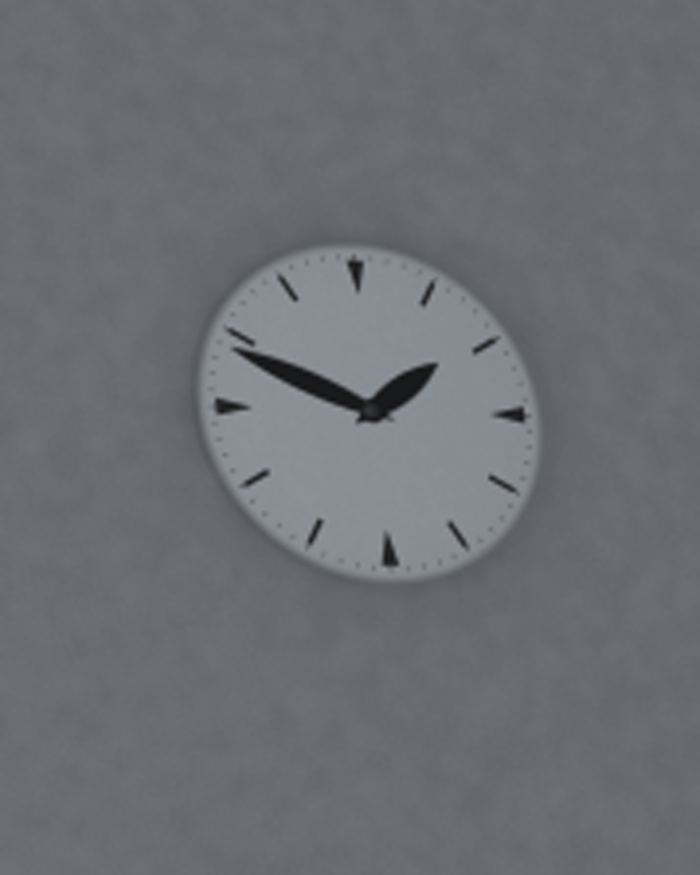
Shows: h=1 m=49
